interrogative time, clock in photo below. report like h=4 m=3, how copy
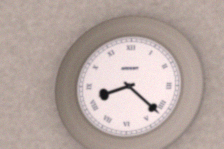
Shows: h=8 m=22
